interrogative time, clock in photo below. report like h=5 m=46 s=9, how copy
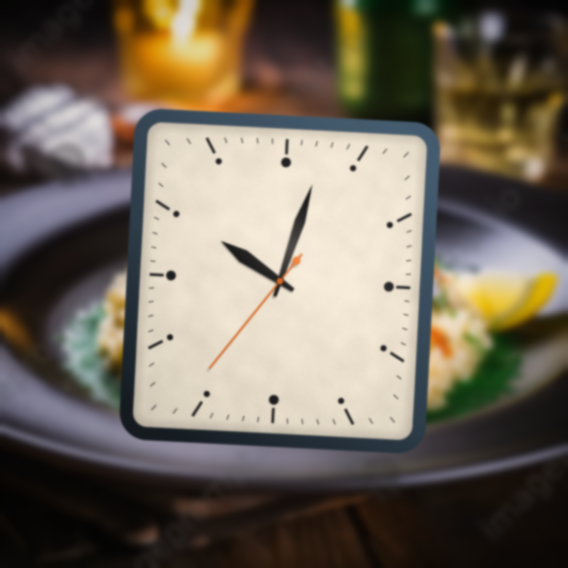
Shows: h=10 m=2 s=36
